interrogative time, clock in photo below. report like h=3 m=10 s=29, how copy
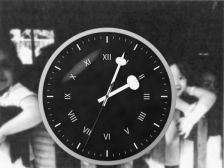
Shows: h=2 m=3 s=34
